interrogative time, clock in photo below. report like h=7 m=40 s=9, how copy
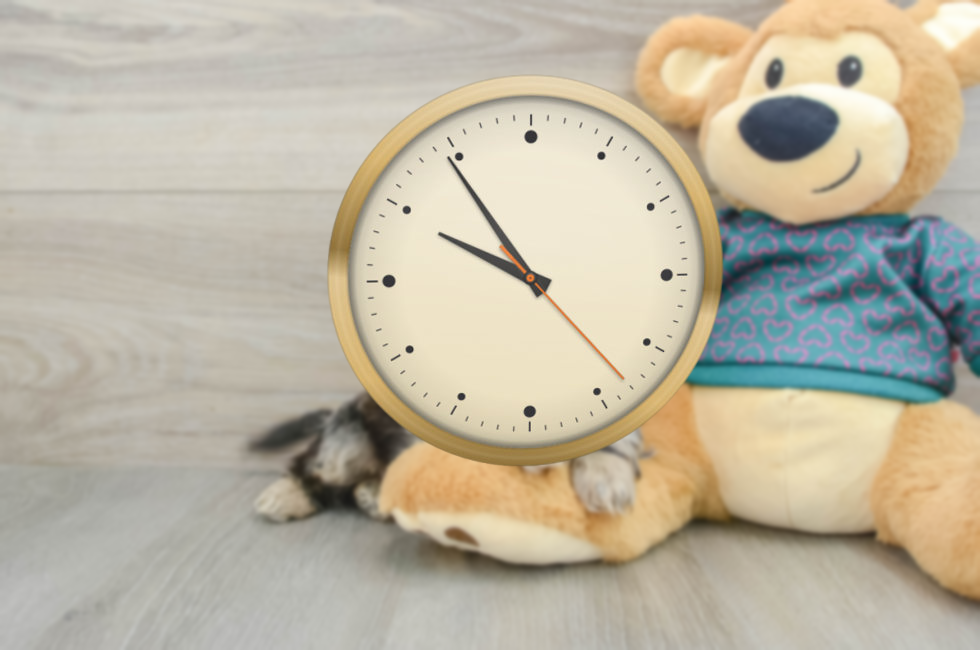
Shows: h=9 m=54 s=23
